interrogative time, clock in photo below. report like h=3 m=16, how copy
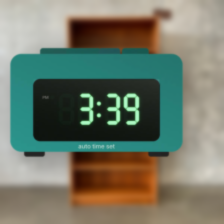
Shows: h=3 m=39
